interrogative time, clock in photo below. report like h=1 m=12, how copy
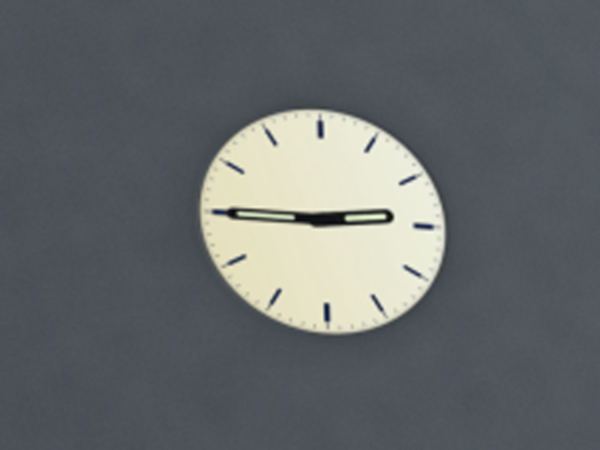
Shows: h=2 m=45
